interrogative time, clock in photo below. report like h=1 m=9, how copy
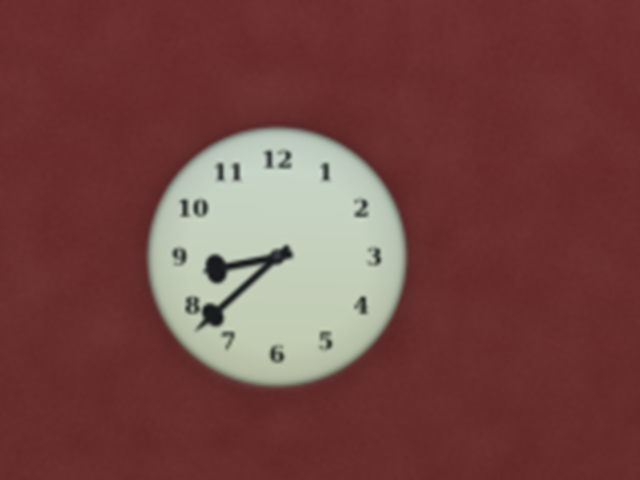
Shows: h=8 m=38
